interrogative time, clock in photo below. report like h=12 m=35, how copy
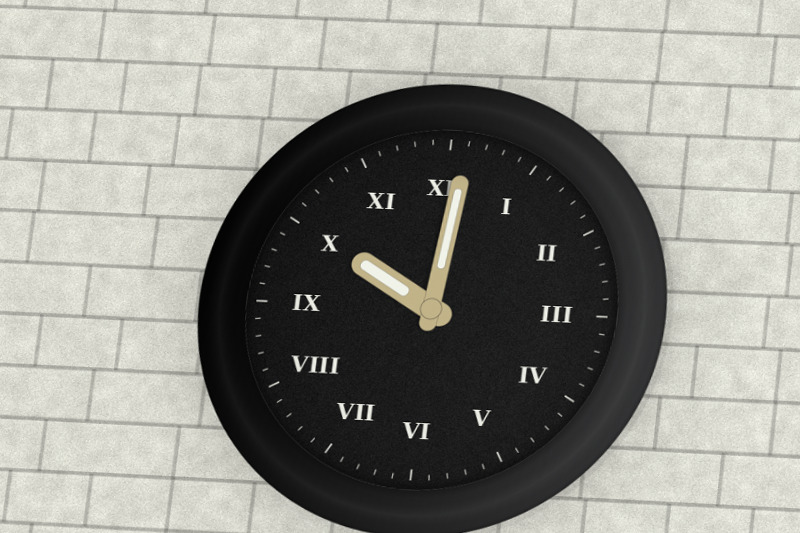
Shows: h=10 m=1
